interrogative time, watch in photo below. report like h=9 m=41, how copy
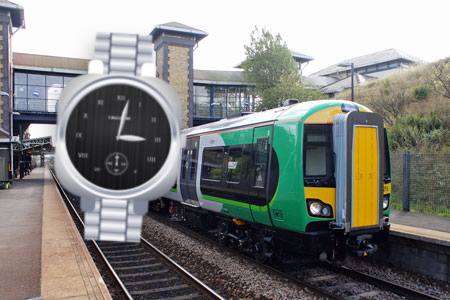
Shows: h=3 m=2
